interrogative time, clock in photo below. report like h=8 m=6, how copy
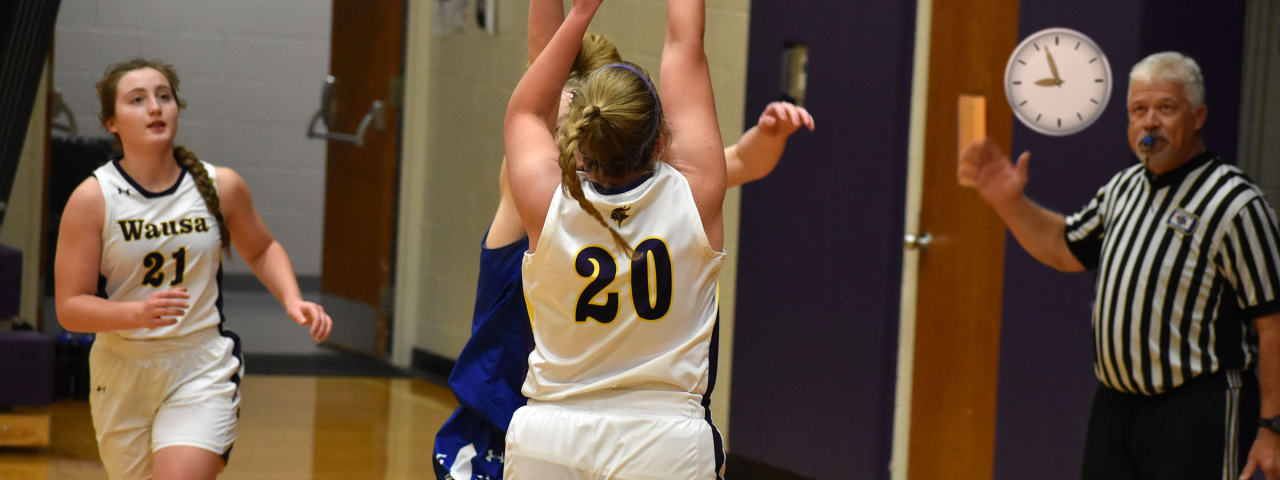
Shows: h=8 m=57
